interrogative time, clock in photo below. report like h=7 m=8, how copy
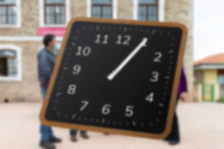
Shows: h=1 m=5
